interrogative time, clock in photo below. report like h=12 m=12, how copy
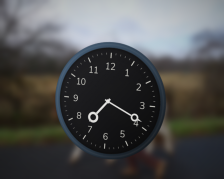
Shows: h=7 m=19
